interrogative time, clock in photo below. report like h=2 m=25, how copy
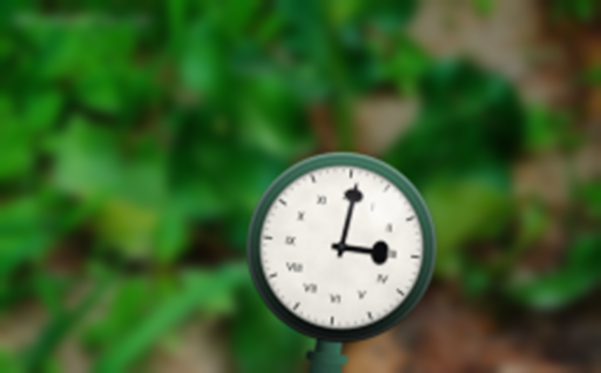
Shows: h=3 m=1
